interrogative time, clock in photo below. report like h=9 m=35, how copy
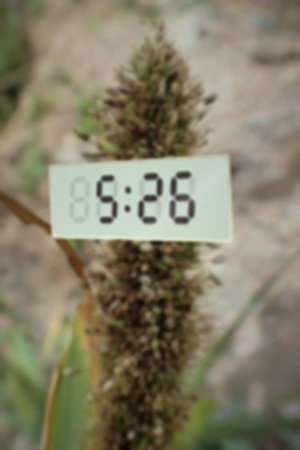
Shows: h=5 m=26
